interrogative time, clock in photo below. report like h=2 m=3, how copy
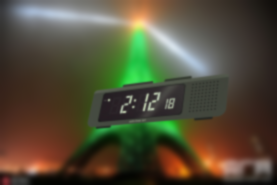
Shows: h=2 m=12
